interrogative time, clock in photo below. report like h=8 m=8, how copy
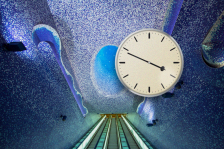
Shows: h=3 m=49
